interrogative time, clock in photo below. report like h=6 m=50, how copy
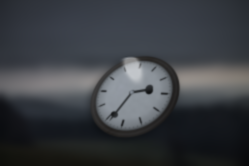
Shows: h=2 m=34
